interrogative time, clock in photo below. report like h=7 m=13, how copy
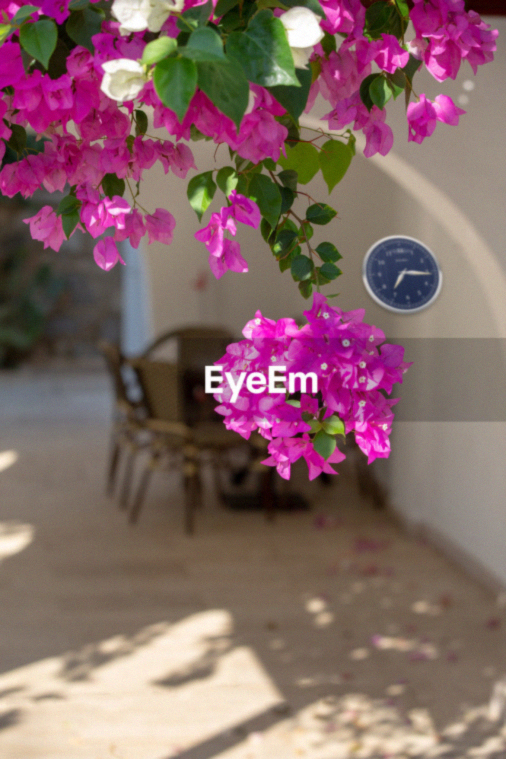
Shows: h=7 m=16
